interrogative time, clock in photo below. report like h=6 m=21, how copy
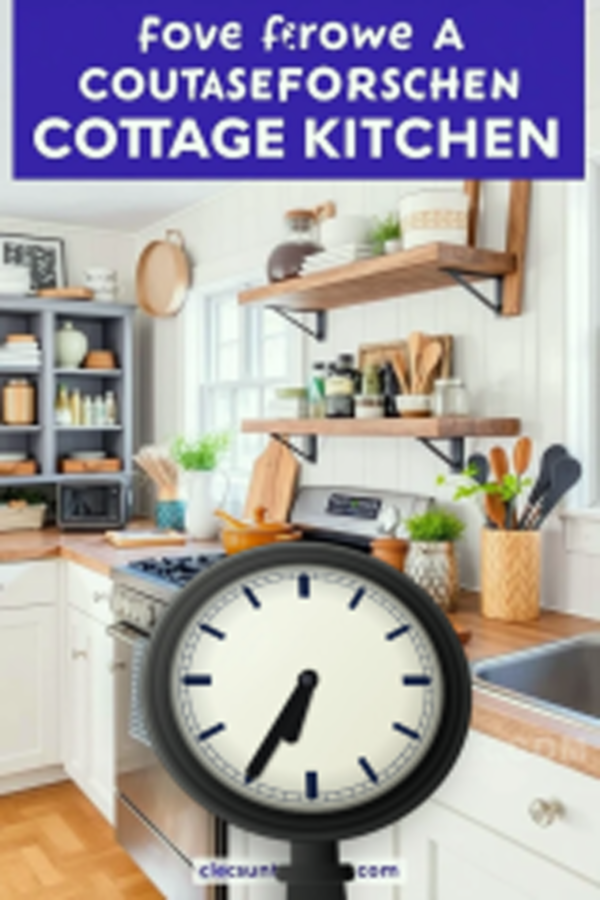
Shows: h=6 m=35
